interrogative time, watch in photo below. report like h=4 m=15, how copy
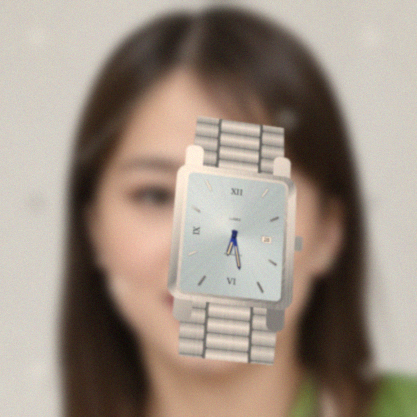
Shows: h=6 m=28
